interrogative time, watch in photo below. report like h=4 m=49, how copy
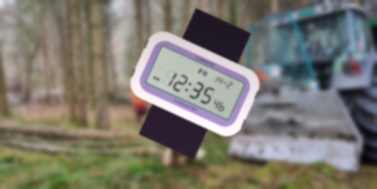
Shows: h=12 m=35
